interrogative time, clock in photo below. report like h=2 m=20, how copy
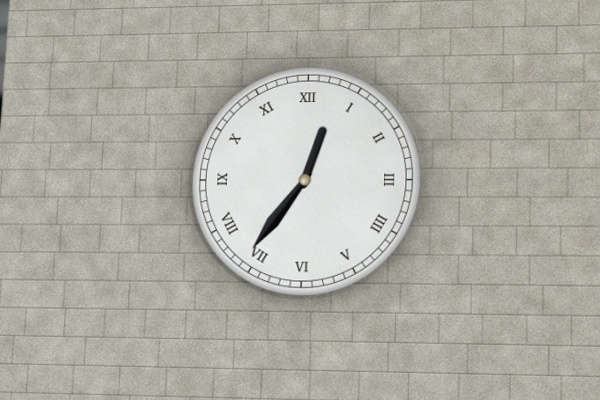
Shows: h=12 m=36
